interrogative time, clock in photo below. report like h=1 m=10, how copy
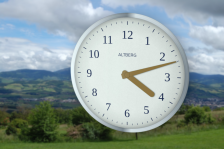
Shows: h=4 m=12
